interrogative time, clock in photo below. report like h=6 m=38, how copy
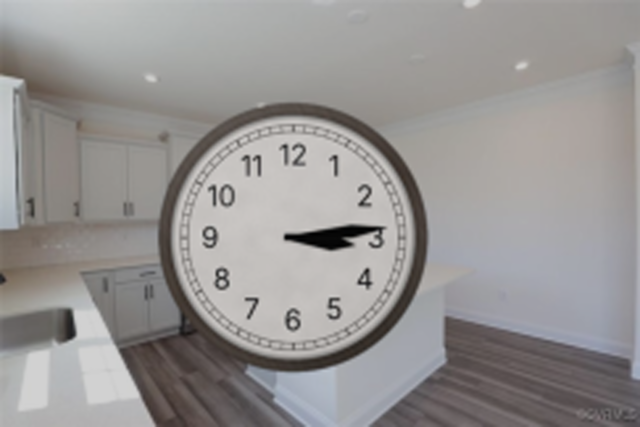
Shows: h=3 m=14
